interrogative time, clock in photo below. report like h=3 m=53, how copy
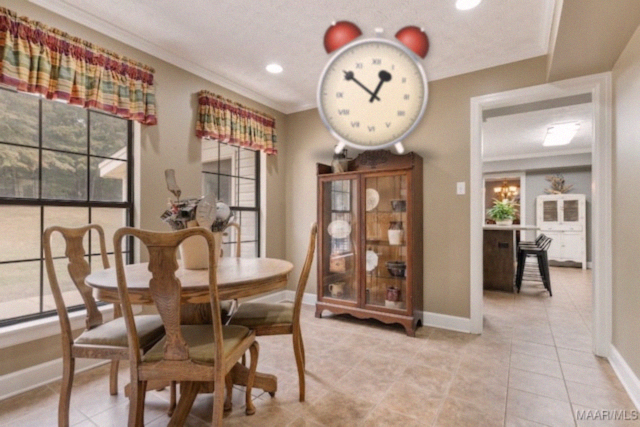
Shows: h=12 m=51
